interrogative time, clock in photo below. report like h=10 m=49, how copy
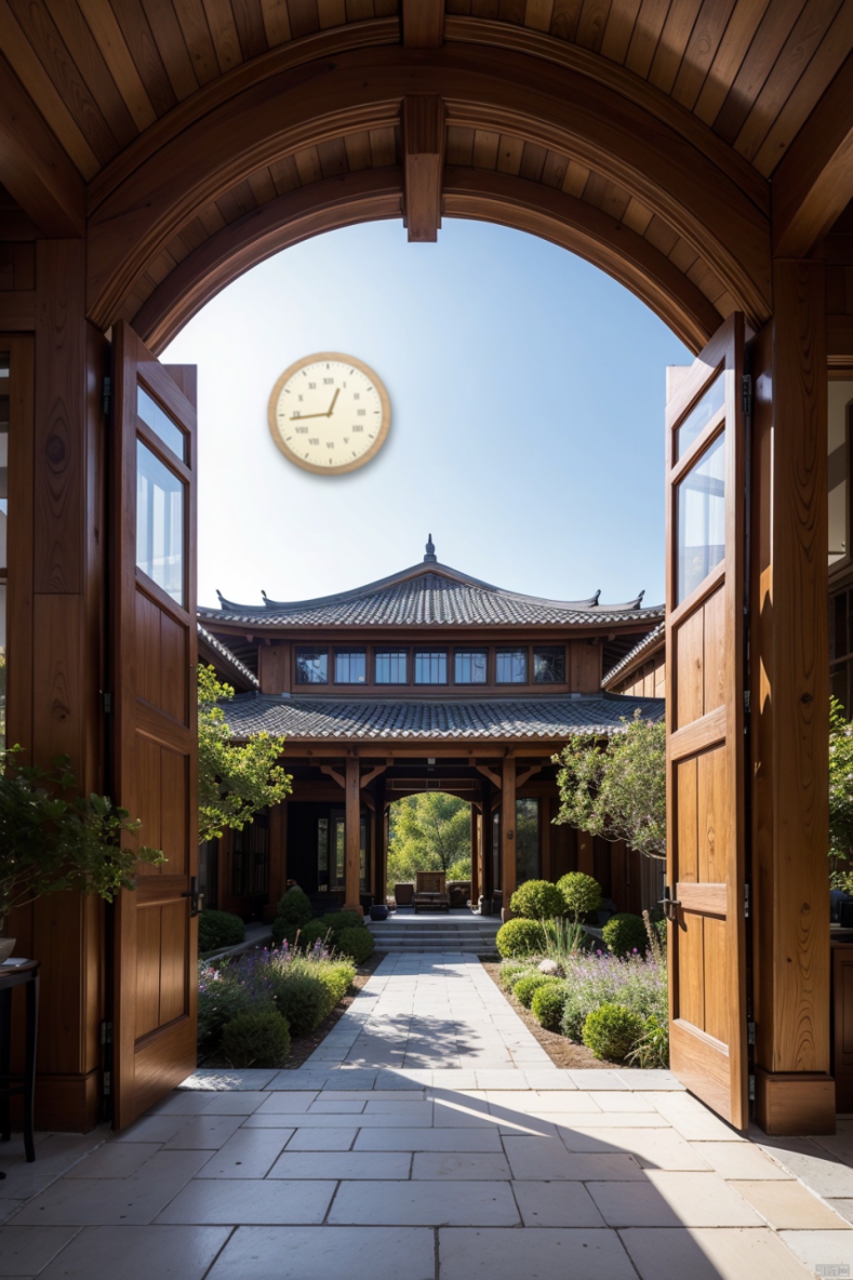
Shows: h=12 m=44
